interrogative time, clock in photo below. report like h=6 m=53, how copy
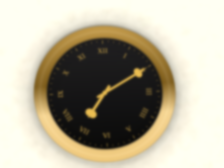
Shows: h=7 m=10
